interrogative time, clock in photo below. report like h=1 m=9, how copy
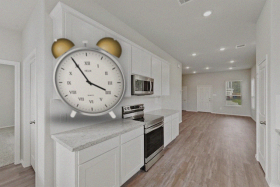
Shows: h=3 m=55
